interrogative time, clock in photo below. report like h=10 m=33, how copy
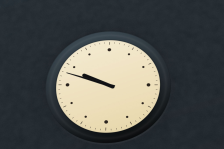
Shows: h=9 m=48
